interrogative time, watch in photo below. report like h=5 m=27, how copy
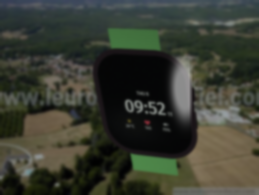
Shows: h=9 m=52
